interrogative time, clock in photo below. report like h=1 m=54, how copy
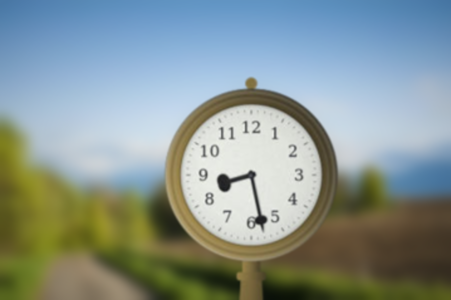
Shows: h=8 m=28
